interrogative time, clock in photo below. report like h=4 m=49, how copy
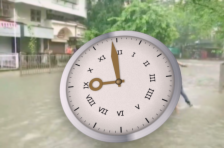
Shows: h=8 m=59
